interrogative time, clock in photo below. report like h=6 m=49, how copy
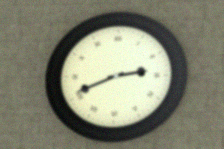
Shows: h=2 m=41
